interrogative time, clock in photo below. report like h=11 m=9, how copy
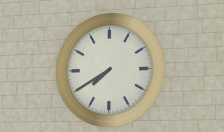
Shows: h=7 m=40
